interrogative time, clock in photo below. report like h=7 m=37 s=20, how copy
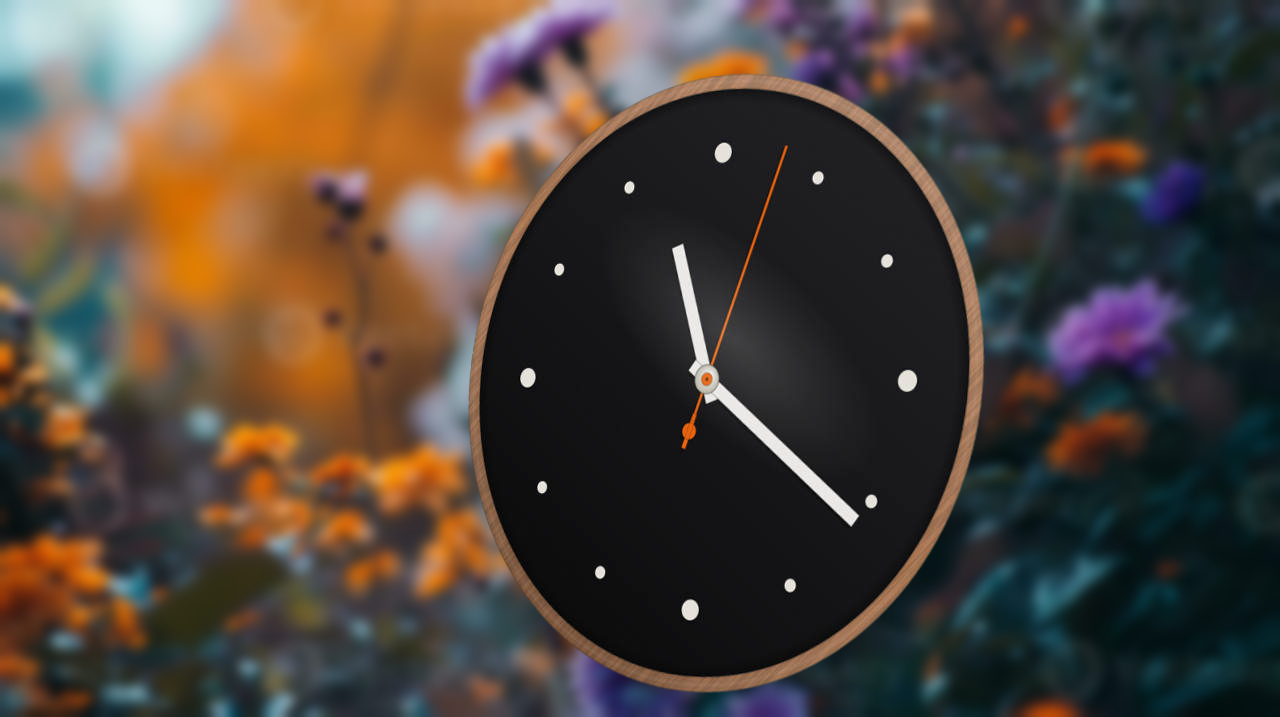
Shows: h=11 m=21 s=3
